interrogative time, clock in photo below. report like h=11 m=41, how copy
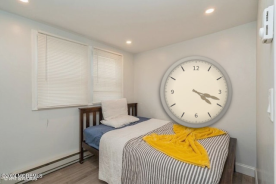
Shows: h=4 m=18
